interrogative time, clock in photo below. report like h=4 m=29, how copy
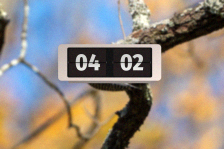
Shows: h=4 m=2
